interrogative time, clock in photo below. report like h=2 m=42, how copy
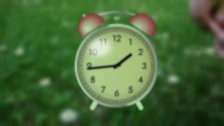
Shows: h=1 m=44
